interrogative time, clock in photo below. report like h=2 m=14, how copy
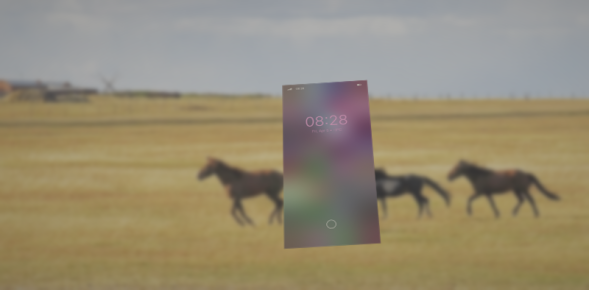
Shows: h=8 m=28
